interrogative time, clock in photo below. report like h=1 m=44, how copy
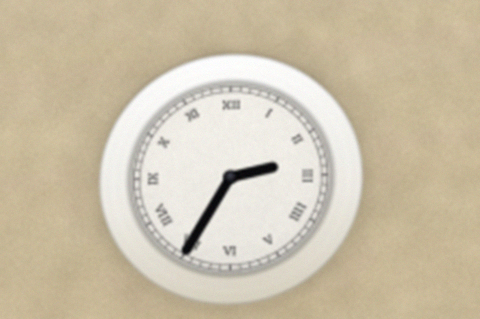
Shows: h=2 m=35
